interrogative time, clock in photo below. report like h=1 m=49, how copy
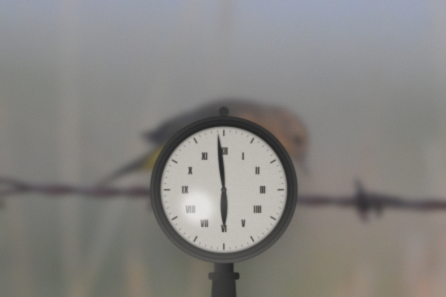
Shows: h=5 m=59
